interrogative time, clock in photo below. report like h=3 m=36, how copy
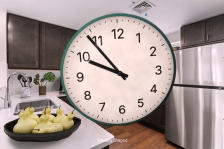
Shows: h=9 m=54
